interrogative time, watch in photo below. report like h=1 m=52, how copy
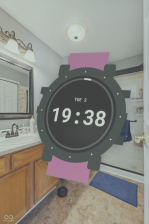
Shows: h=19 m=38
